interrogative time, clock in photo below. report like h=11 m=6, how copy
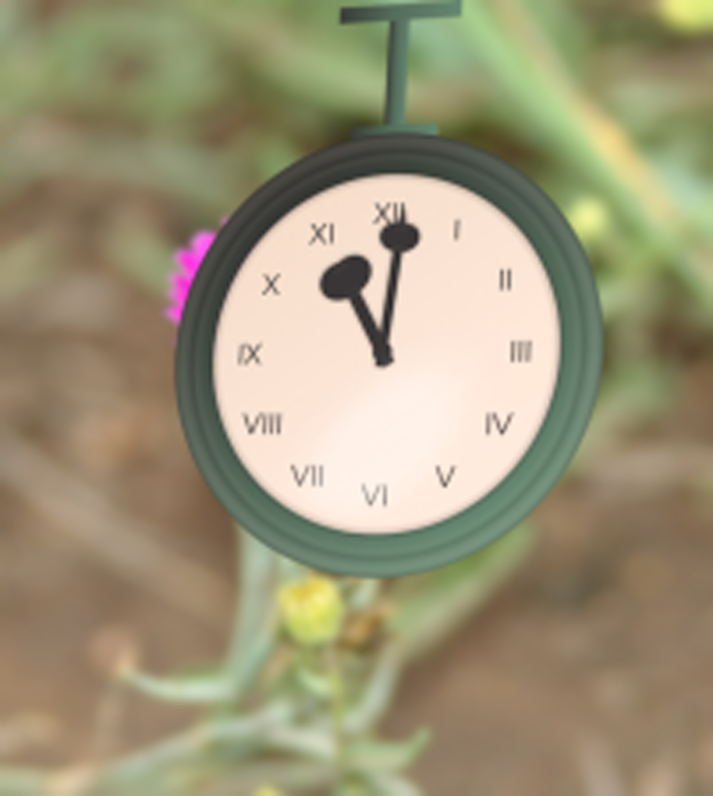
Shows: h=11 m=1
